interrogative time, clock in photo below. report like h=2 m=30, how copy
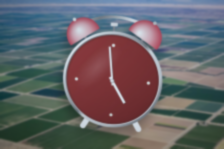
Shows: h=4 m=59
